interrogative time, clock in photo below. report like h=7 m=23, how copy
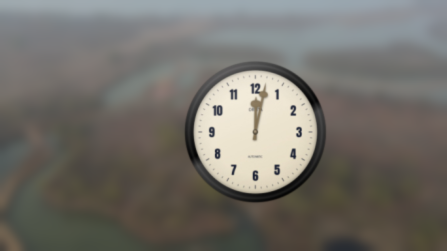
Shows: h=12 m=2
